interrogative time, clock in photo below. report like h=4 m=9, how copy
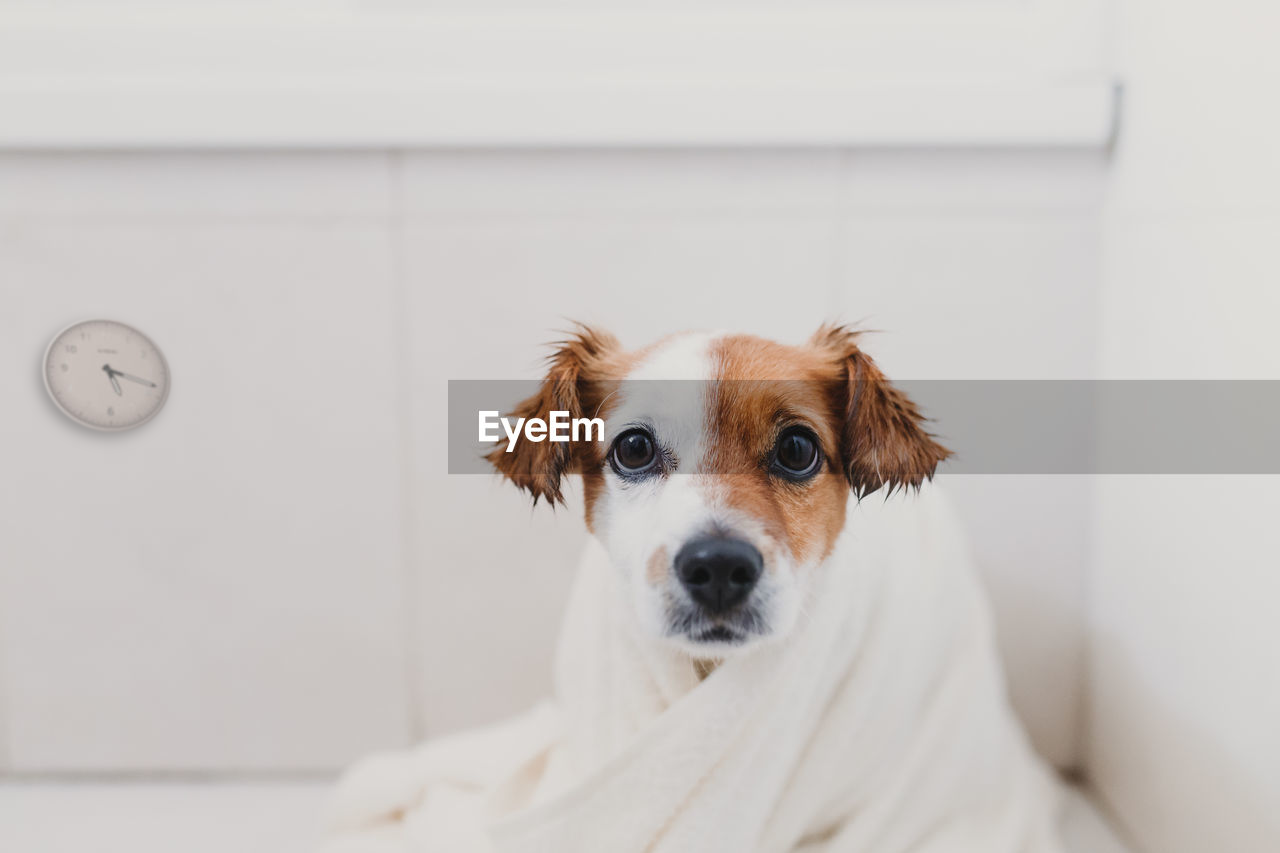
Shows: h=5 m=18
